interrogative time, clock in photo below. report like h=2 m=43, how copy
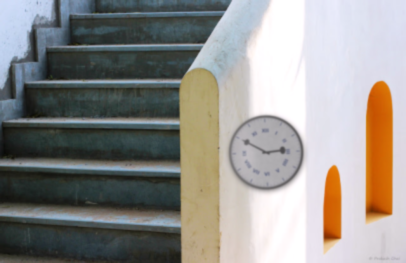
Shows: h=2 m=50
